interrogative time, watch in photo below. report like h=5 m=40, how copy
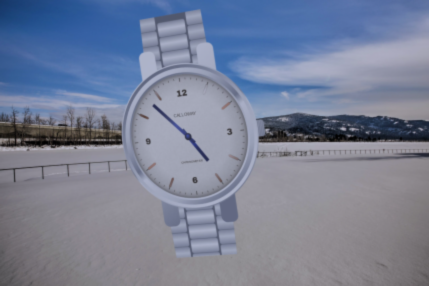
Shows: h=4 m=53
